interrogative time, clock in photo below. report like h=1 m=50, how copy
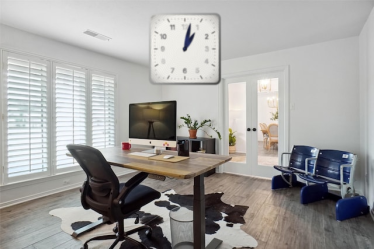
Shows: h=1 m=2
